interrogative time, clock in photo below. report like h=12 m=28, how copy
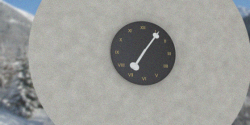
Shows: h=7 m=6
